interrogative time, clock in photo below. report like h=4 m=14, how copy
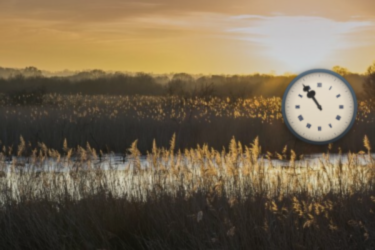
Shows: h=10 m=54
